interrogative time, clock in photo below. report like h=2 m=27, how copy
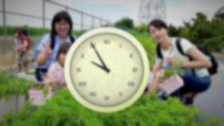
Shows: h=9 m=55
